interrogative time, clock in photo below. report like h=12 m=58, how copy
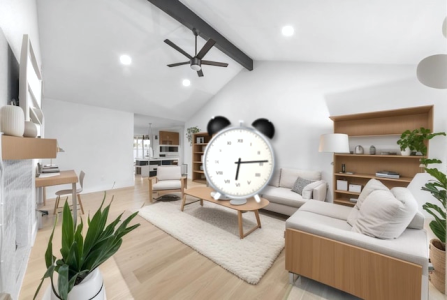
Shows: h=6 m=14
